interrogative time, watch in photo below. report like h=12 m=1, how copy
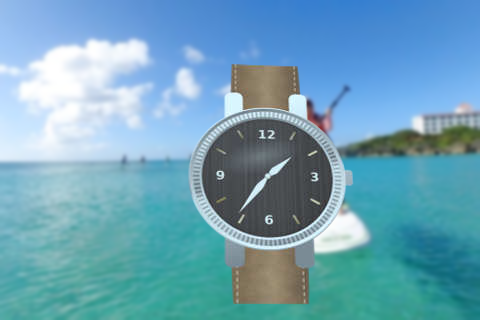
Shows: h=1 m=36
